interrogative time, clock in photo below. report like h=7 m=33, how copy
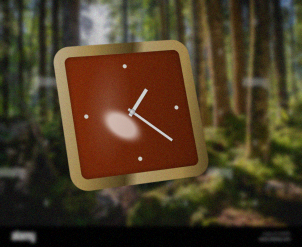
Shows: h=1 m=22
